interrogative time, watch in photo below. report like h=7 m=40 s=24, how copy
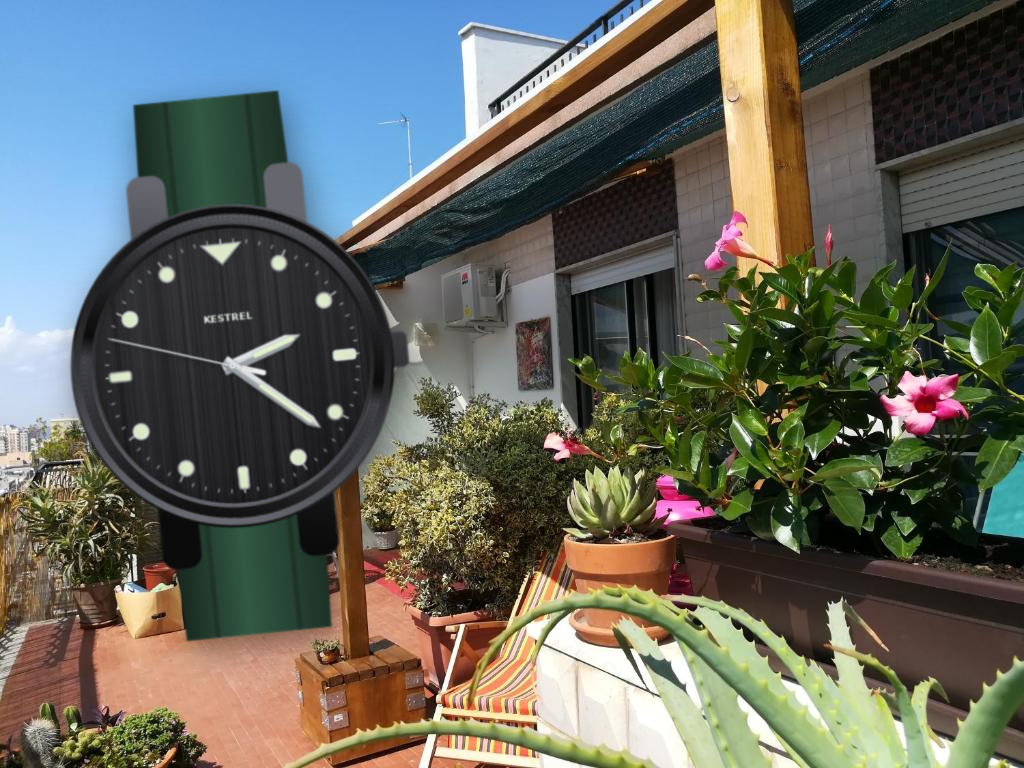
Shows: h=2 m=21 s=48
